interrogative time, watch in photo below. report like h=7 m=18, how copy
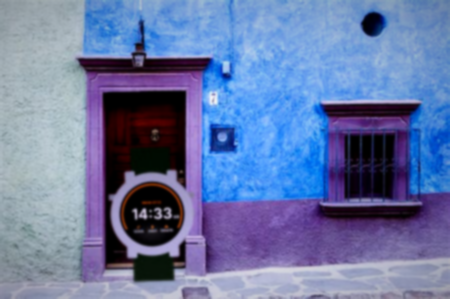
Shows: h=14 m=33
